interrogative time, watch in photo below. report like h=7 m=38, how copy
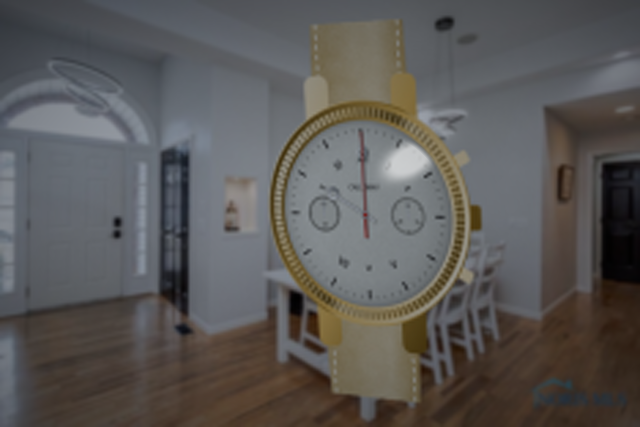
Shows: h=10 m=0
